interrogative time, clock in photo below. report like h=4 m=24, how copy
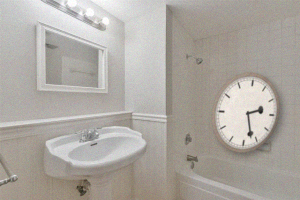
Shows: h=2 m=27
